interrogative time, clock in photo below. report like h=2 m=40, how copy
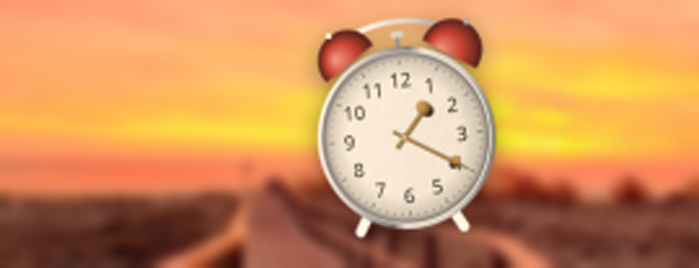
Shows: h=1 m=20
